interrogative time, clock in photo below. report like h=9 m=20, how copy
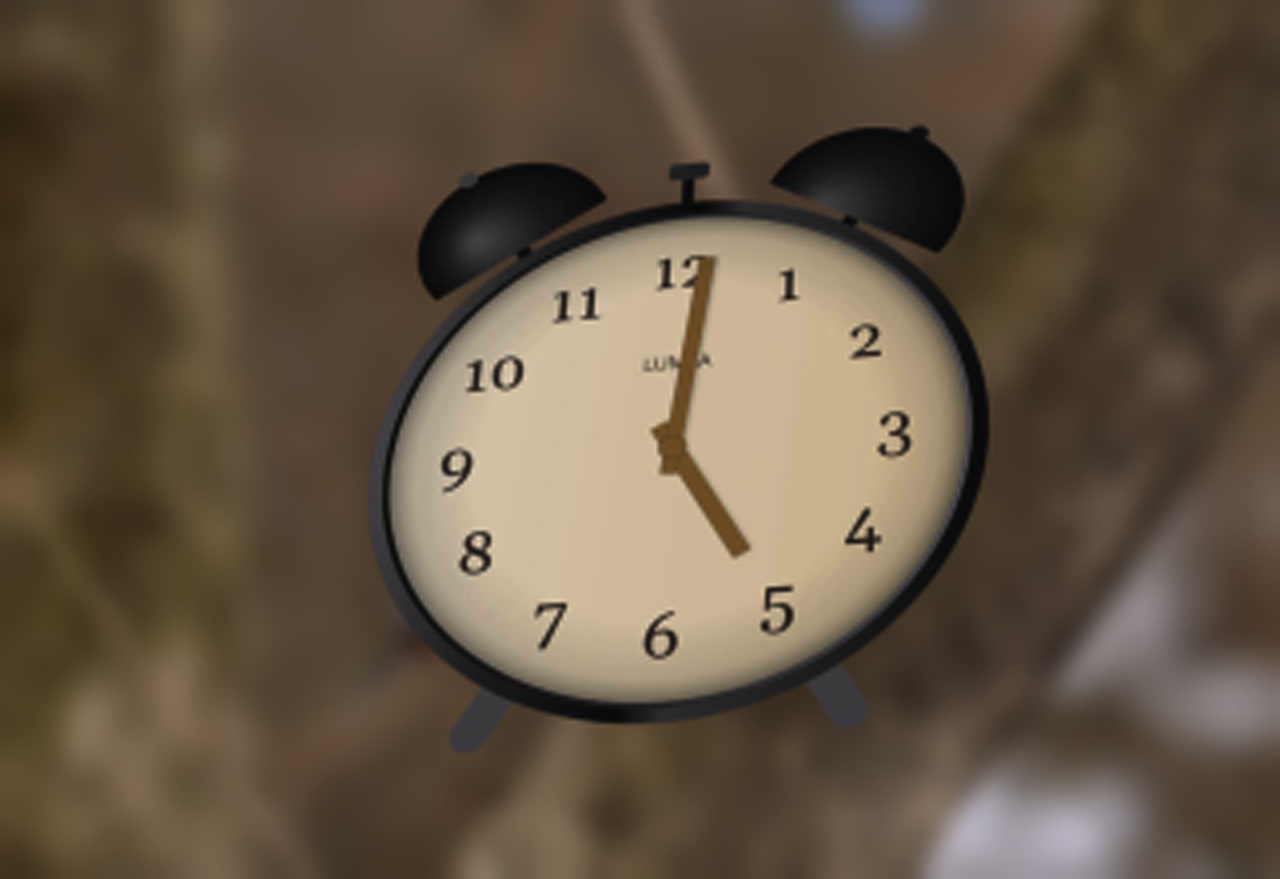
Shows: h=5 m=1
